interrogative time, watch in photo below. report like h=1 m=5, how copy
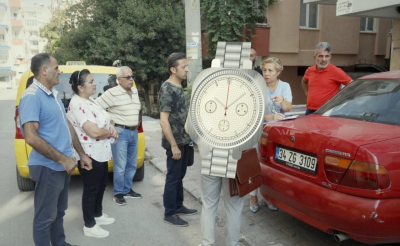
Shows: h=10 m=8
